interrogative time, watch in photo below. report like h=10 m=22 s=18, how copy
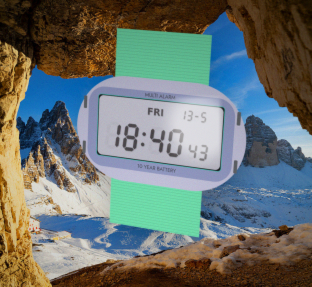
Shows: h=18 m=40 s=43
